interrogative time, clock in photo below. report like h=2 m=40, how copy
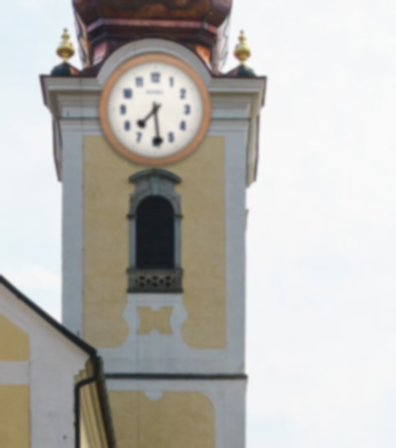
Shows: h=7 m=29
